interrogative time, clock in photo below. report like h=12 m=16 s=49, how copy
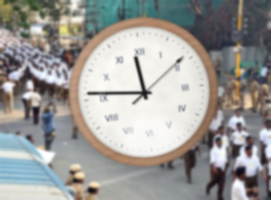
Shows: h=11 m=46 s=9
